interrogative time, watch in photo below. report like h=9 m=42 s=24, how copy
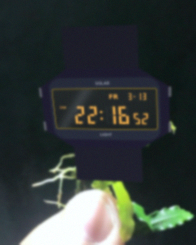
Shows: h=22 m=16 s=52
